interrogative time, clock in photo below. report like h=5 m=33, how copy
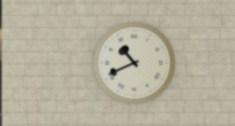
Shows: h=10 m=41
